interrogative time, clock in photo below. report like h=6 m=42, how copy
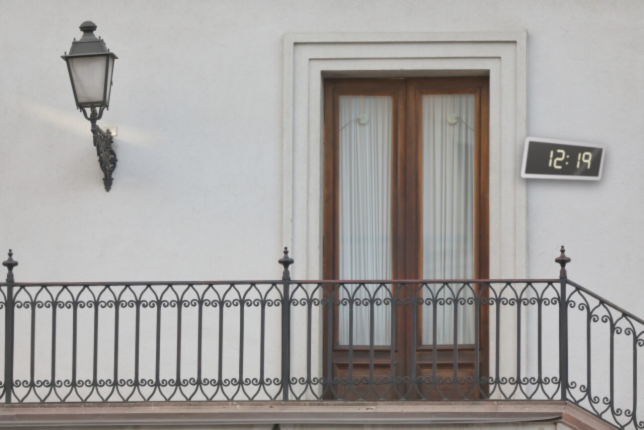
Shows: h=12 m=19
